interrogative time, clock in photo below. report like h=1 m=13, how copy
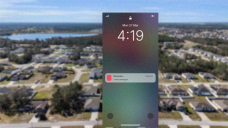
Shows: h=4 m=19
